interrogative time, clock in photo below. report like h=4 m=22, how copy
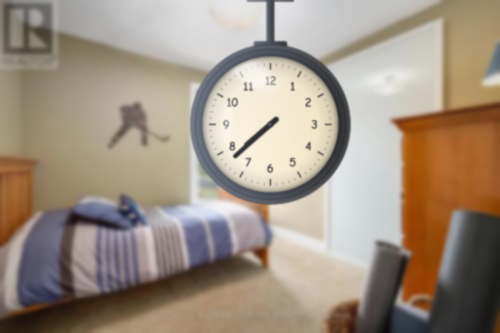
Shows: h=7 m=38
